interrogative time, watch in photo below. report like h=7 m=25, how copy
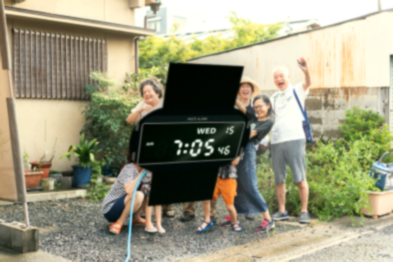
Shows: h=7 m=5
